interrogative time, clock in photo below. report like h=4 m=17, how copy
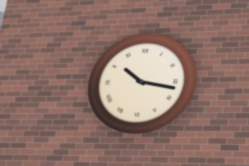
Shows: h=10 m=17
